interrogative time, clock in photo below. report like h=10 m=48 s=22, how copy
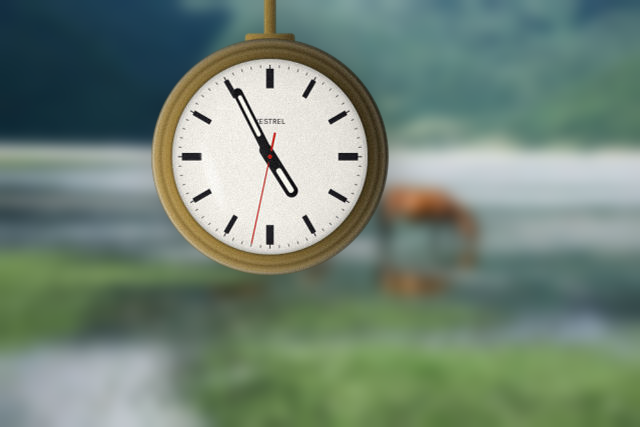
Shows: h=4 m=55 s=32
